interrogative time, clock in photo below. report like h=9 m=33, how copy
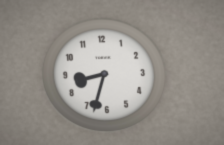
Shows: h=8 m=33
